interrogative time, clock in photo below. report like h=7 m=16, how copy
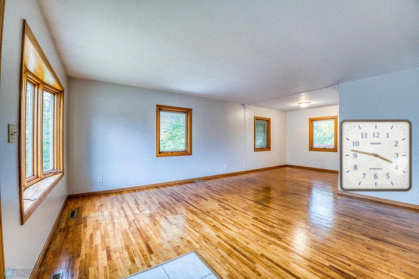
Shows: h=3 m=47
